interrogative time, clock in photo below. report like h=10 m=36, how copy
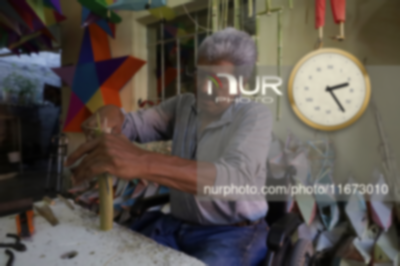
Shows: h=2 m=24
